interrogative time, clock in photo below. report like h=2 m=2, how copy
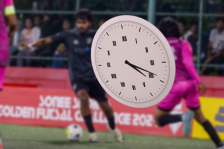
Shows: h=4 m=19
